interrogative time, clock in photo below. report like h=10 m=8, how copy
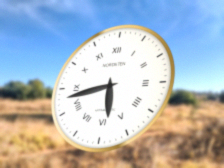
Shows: h=5 m=43
